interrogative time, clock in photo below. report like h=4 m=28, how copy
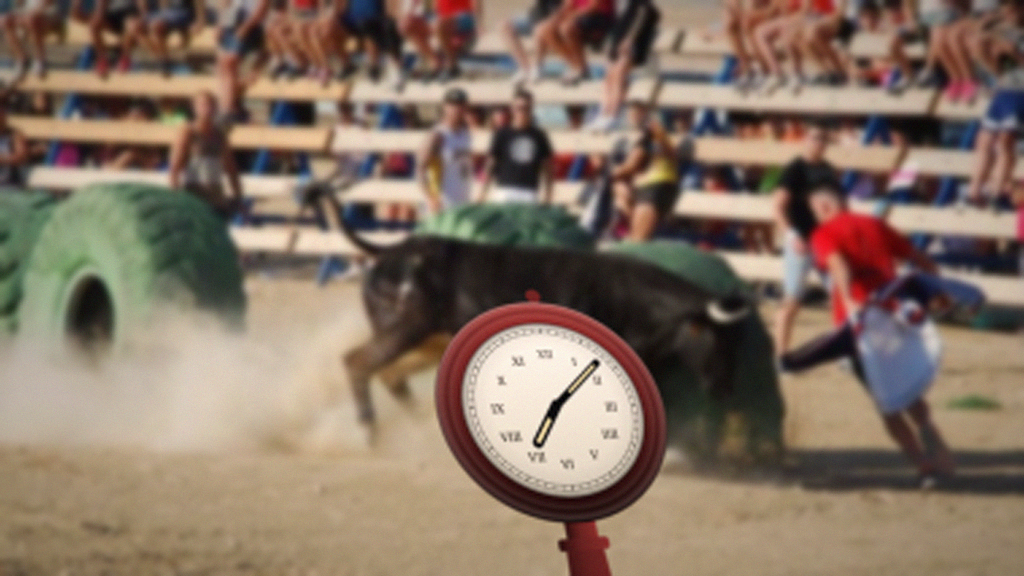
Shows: h=7 m=8
